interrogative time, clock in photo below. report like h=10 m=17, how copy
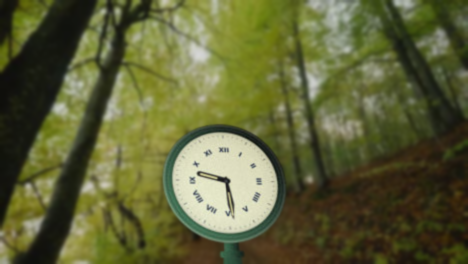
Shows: h=9 m=29
